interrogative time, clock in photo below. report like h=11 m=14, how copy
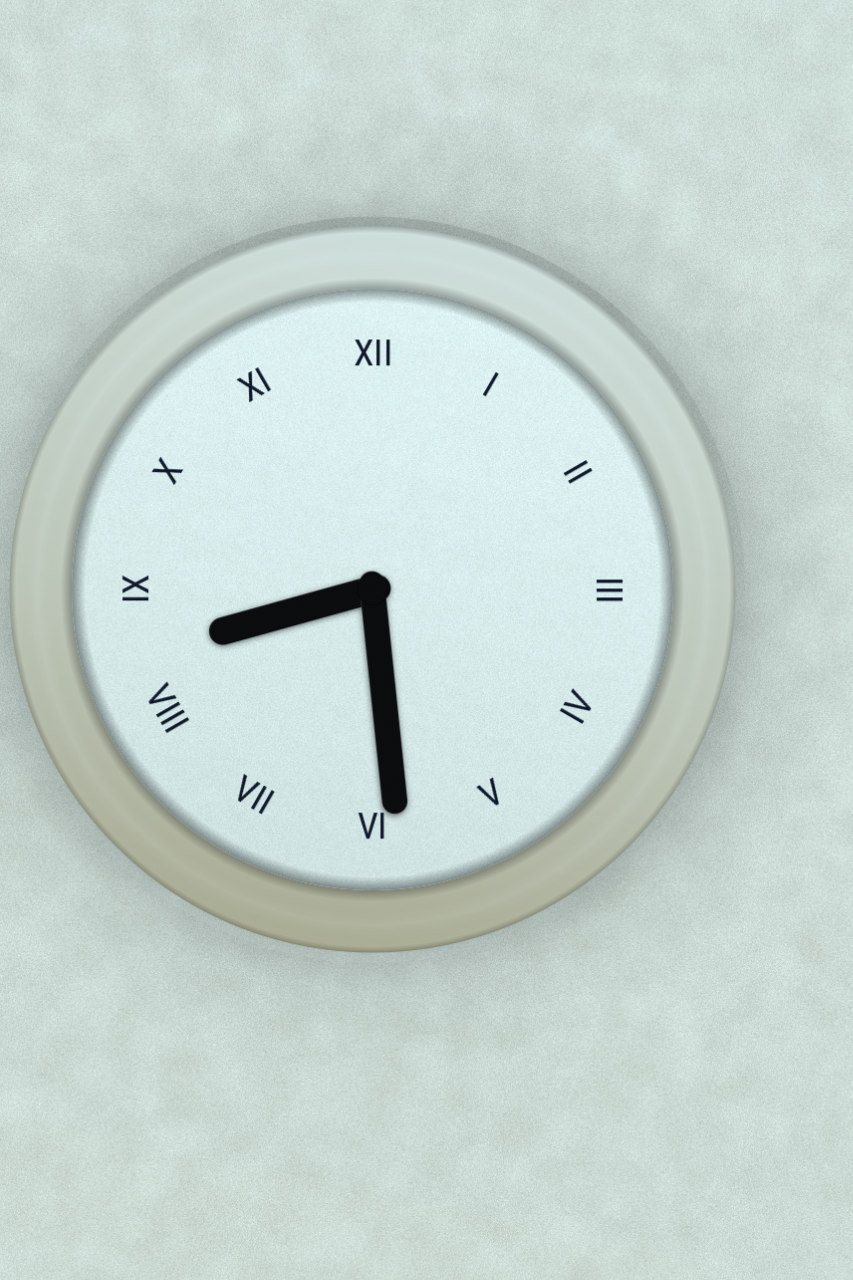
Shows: h=8 m=29
